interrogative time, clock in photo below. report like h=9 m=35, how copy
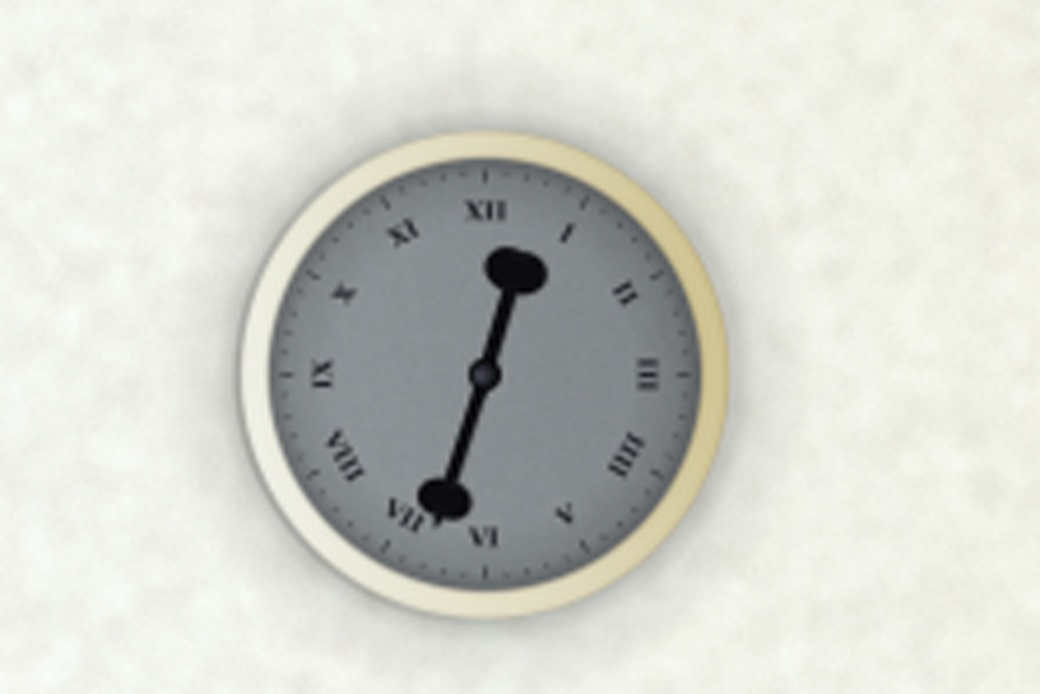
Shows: h=12 m=33
